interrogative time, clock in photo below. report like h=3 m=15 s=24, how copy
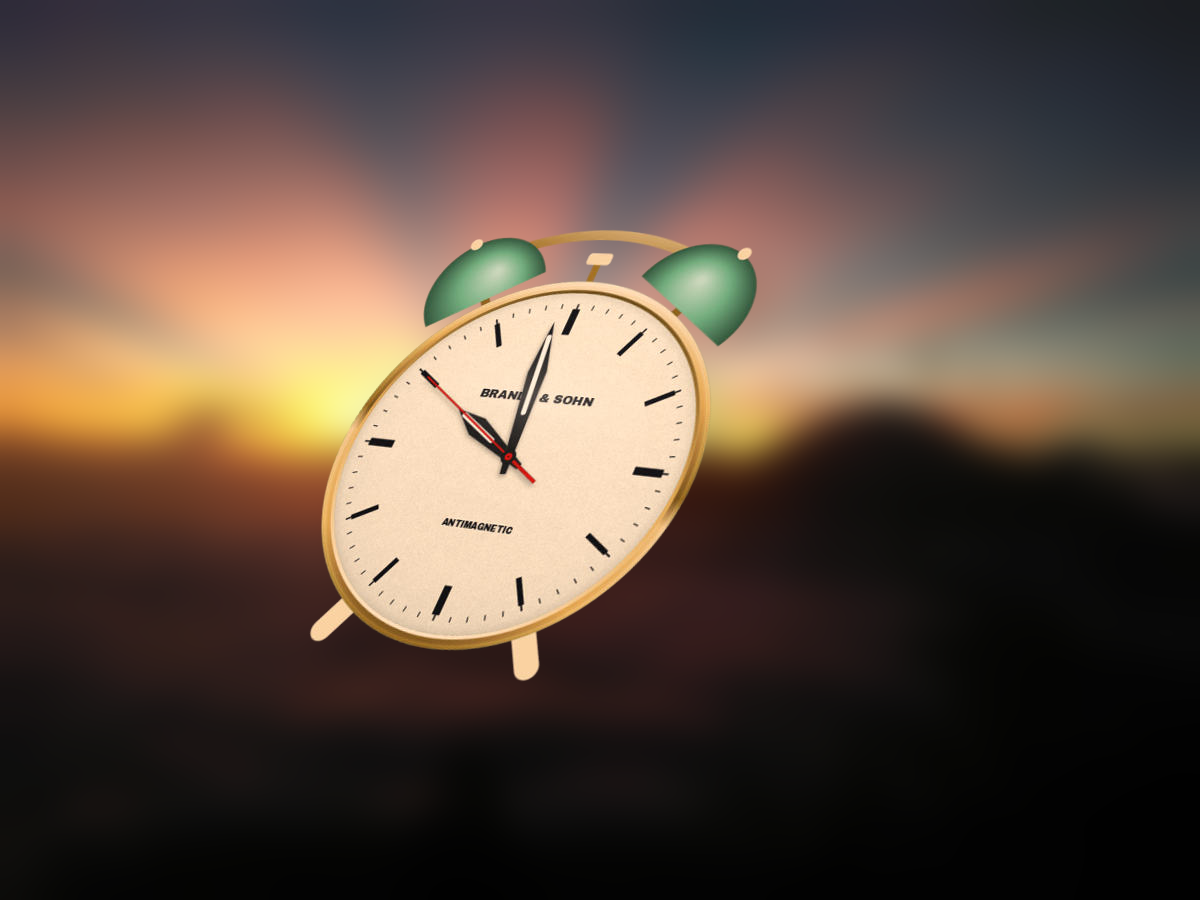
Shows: h=9 m=58 s=50
